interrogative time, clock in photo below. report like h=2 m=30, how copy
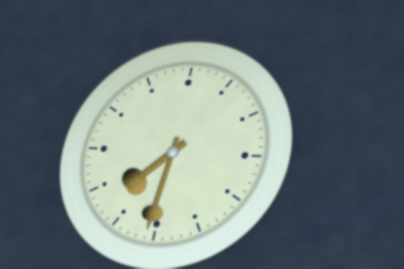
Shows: h=7 m=31
